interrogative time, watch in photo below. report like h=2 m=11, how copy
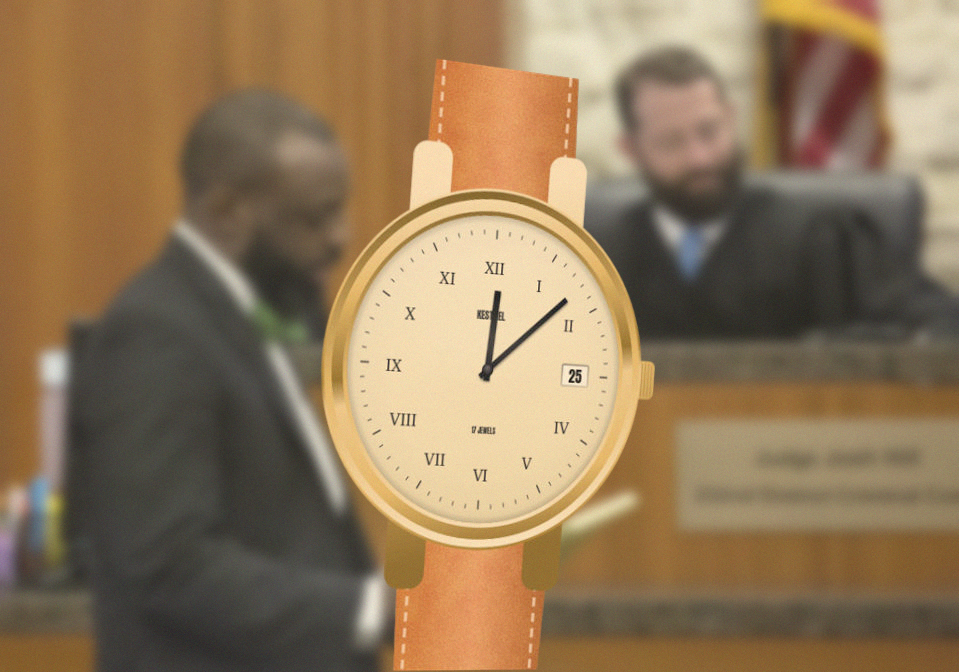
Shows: h=12 m=8
